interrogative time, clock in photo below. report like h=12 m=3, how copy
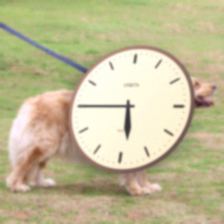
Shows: h=5 m=45
